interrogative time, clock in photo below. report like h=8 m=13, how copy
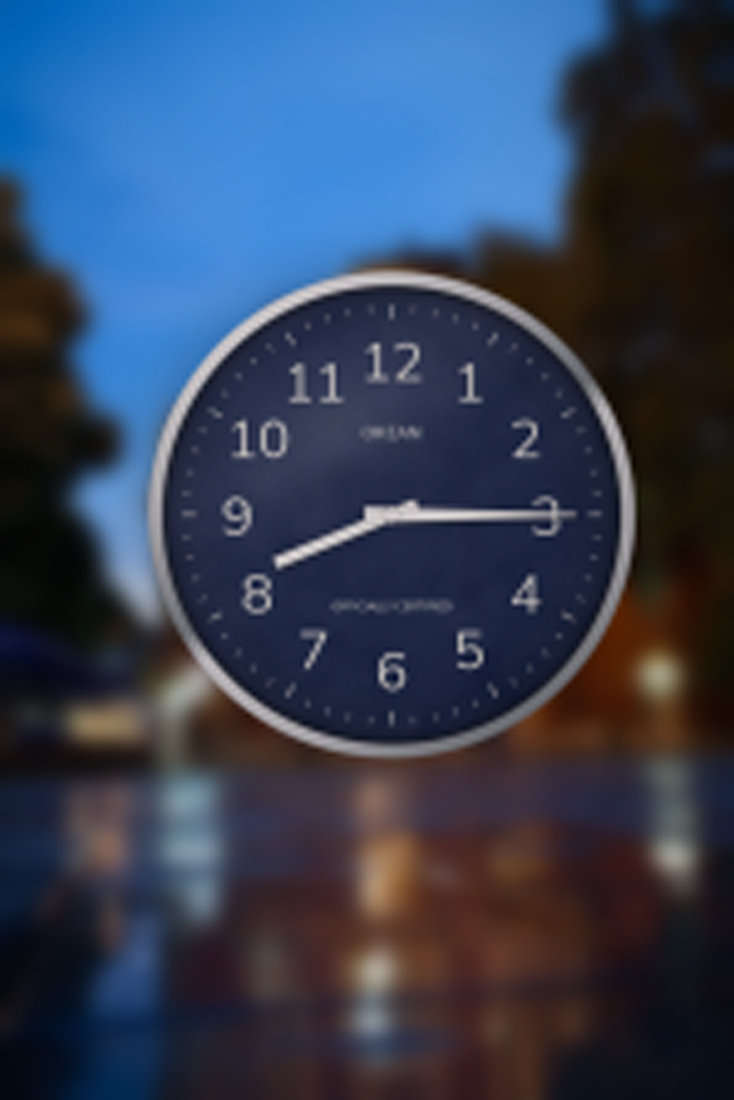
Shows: h=8 m=15
